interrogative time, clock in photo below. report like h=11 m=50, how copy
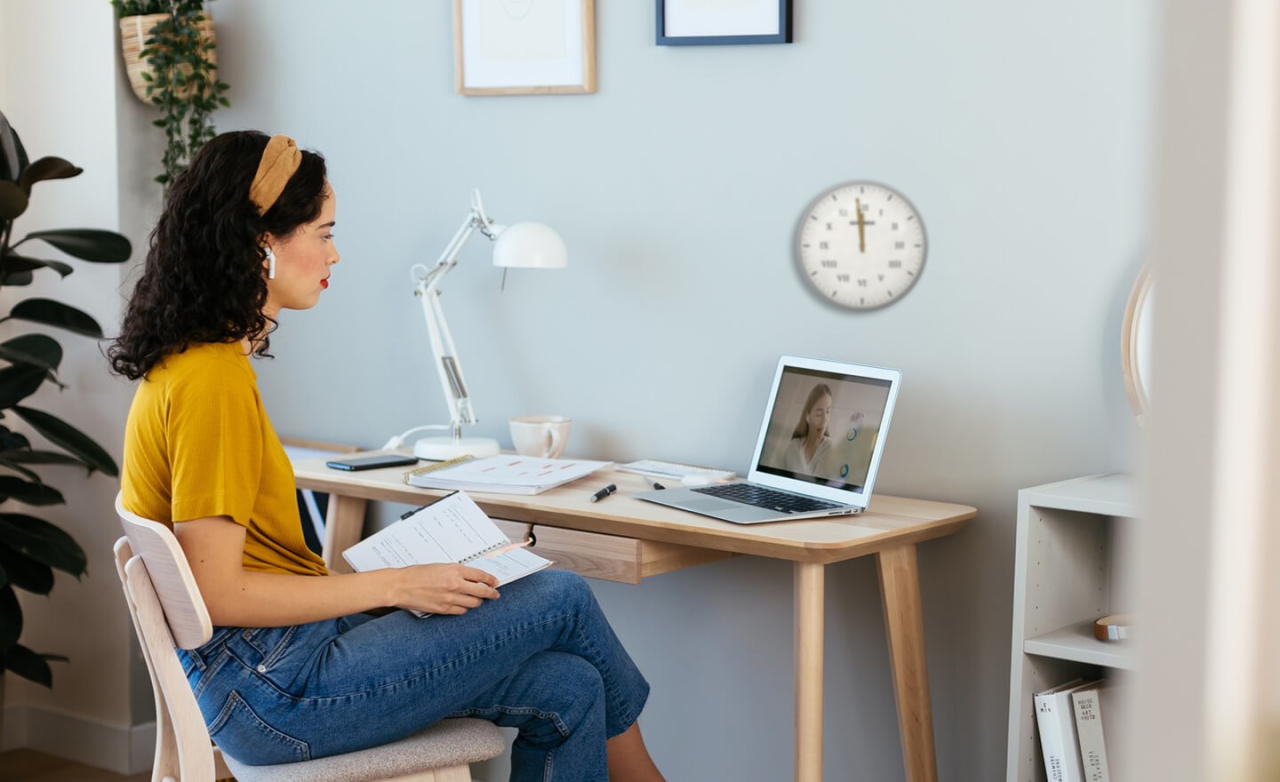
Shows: h=11 m=59
